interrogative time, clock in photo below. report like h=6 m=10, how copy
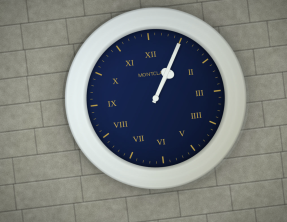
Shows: h=1 m=5
